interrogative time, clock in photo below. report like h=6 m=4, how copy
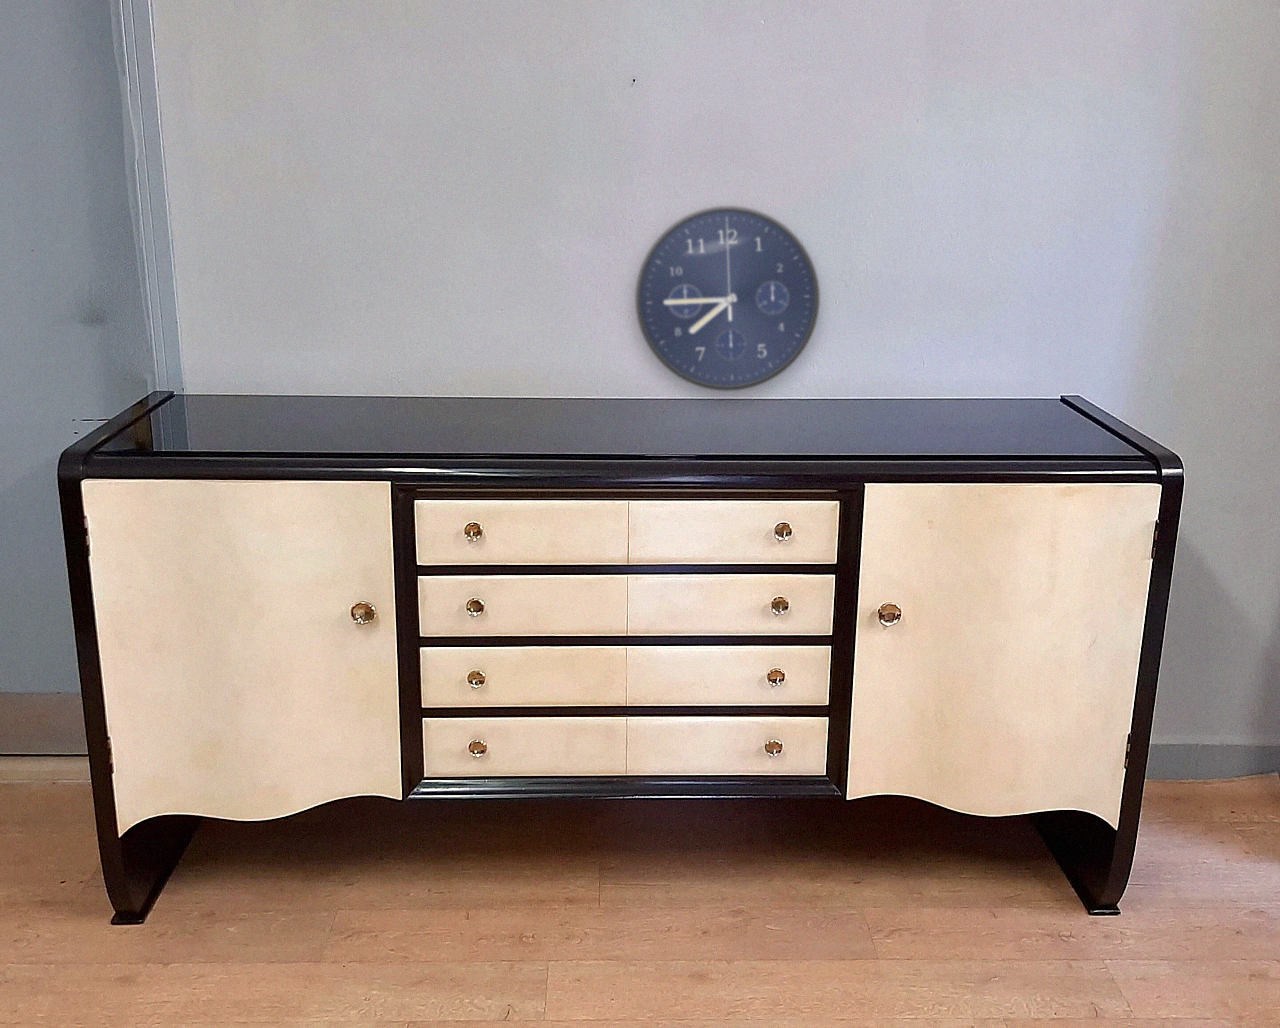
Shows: h=7 m=45
